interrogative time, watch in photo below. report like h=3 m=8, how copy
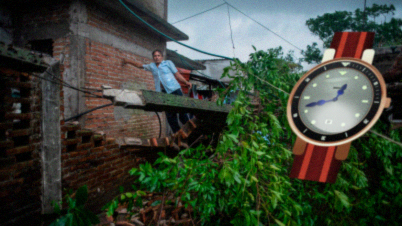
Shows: h=12 m=42
